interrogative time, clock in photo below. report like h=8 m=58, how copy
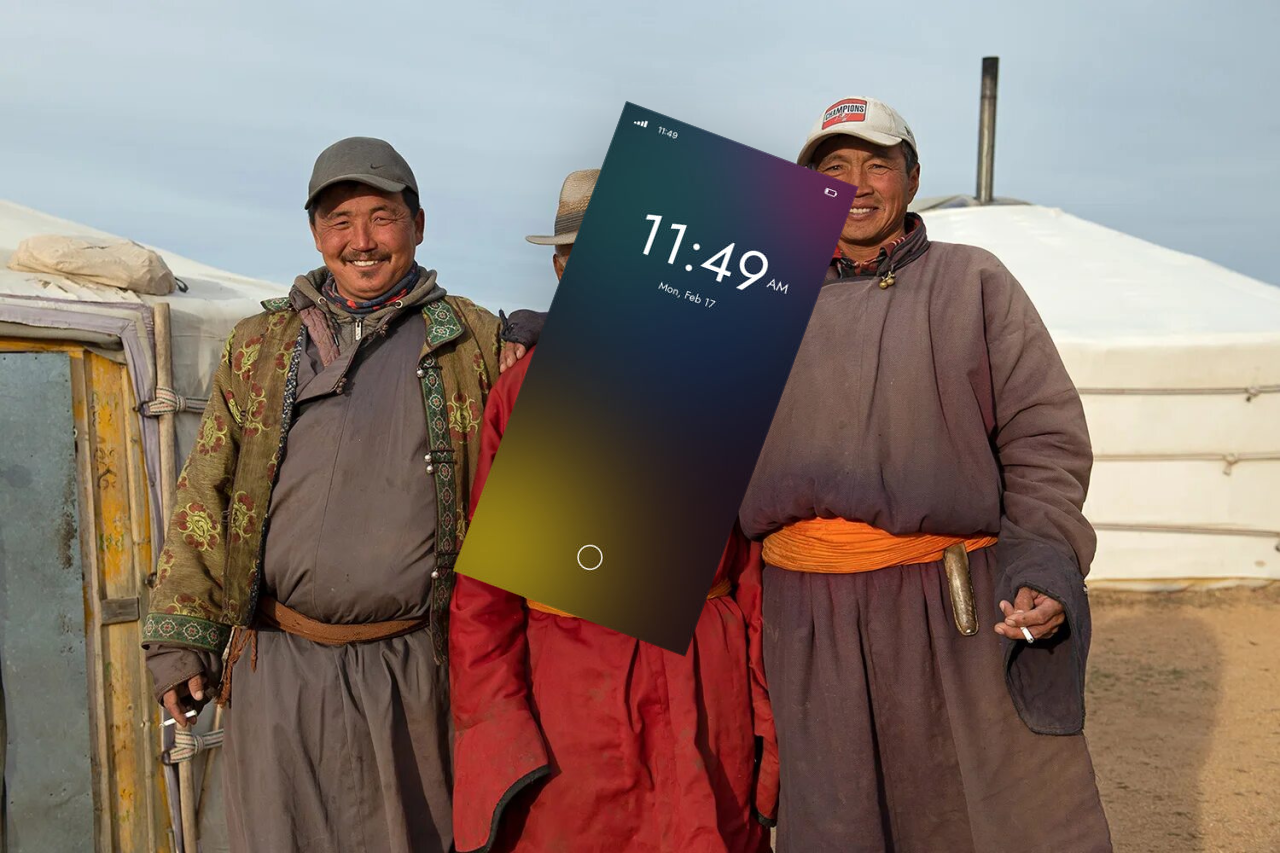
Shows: h=11 m=49
